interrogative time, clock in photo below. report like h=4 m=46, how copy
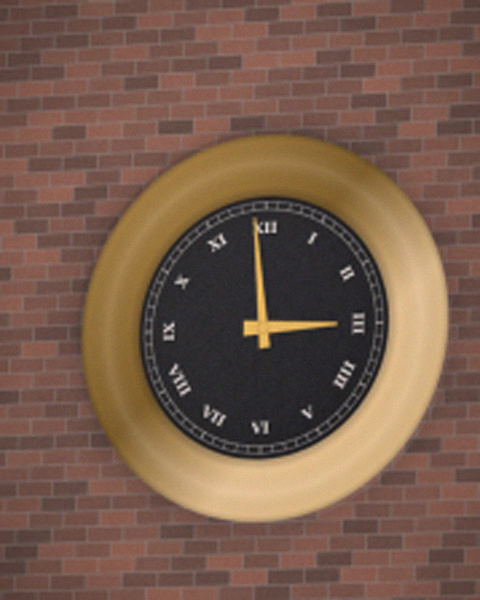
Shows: h=2 m=59
